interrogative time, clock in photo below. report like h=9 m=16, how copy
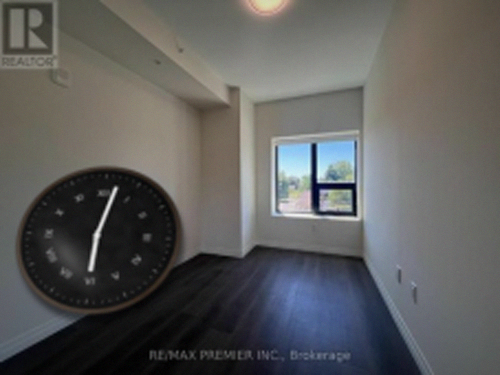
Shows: h=6 m=2
